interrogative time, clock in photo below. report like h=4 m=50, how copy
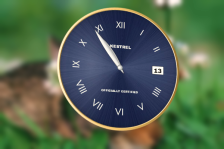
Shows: h=10 m=54
